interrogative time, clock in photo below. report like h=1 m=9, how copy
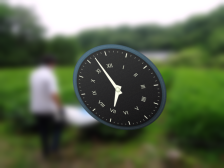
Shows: h=6 m=57
